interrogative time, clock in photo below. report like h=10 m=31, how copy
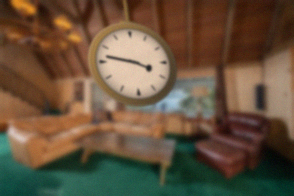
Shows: h=3 m=47
